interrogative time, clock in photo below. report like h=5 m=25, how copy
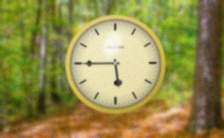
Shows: h=5 m=45
